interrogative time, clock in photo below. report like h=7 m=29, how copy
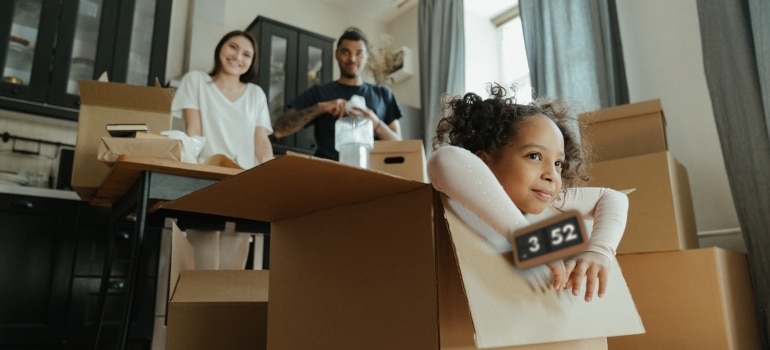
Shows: h=3 m=52
